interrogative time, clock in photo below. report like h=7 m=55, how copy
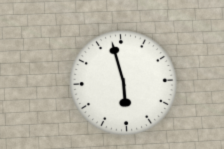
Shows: h=5 m=58
